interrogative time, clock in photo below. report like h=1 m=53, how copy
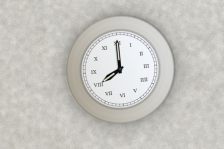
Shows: h=8 m=0
